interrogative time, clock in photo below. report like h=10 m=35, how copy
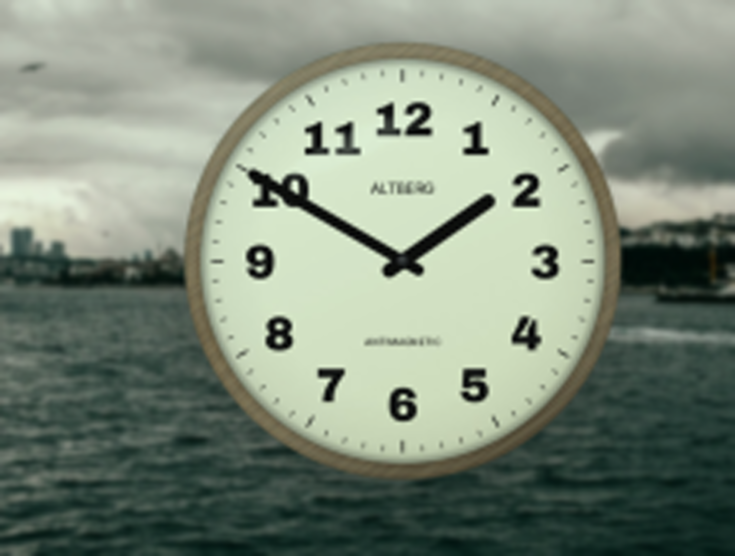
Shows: h=1 m=50
